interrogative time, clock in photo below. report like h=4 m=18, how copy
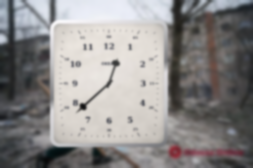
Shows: h=12 m=38
